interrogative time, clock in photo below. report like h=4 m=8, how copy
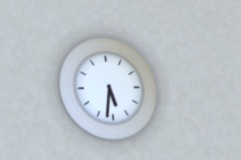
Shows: h=5 m=32
